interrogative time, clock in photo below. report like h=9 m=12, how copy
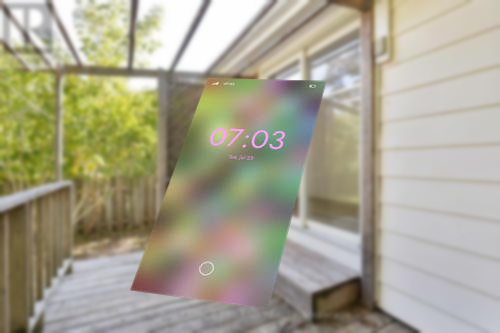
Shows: h=7 m=3
